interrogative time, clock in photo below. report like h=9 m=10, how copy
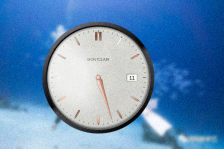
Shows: h=5 m=27
